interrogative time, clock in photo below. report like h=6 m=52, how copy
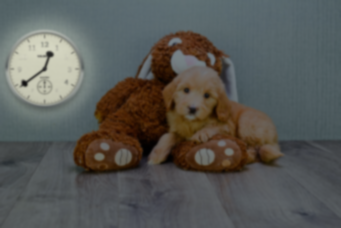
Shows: h=12 m=39
